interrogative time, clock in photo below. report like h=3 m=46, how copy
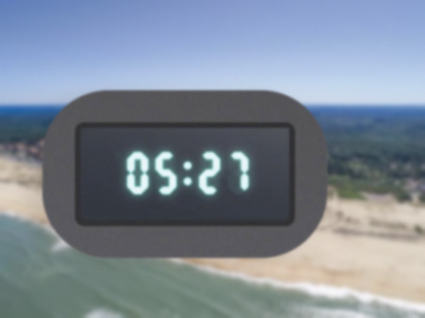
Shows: h=5 m=27
